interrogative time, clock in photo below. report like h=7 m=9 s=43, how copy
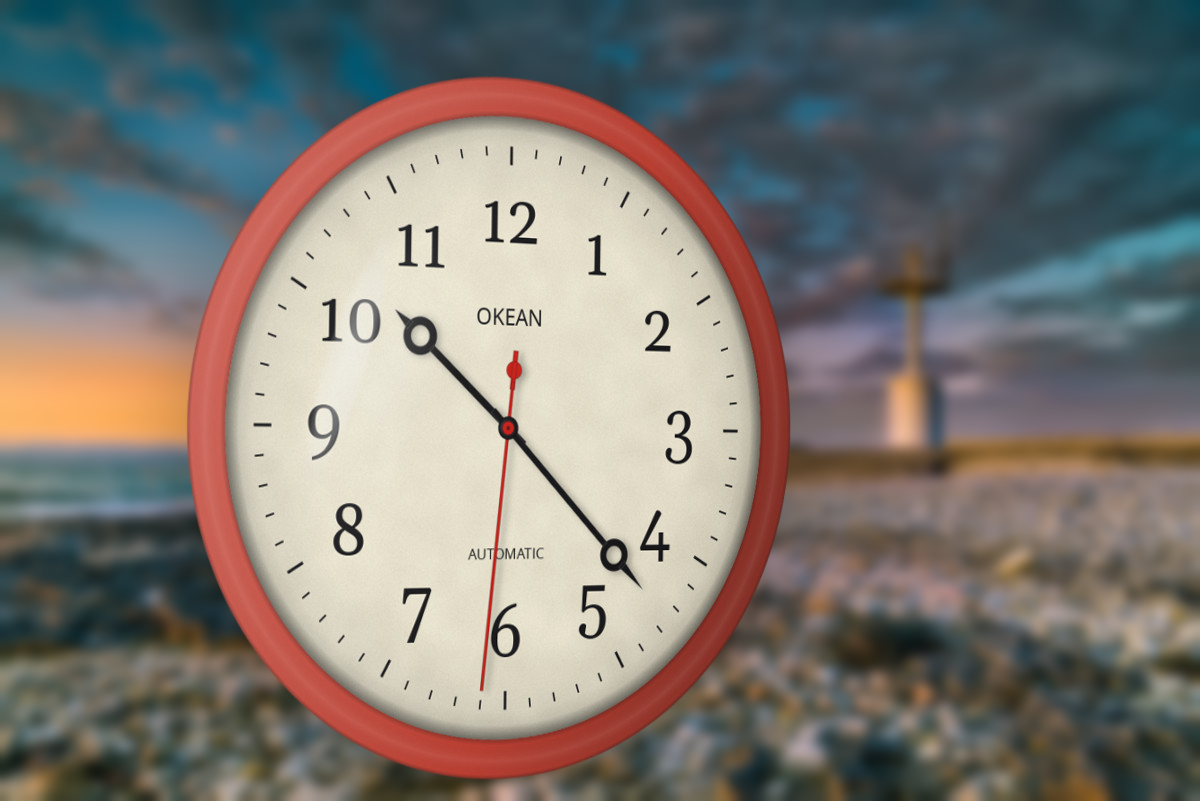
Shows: h=10 m=22 s=31
